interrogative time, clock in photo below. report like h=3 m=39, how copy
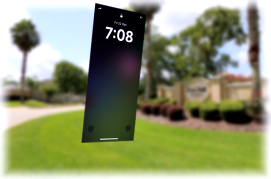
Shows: h=7 m=8
